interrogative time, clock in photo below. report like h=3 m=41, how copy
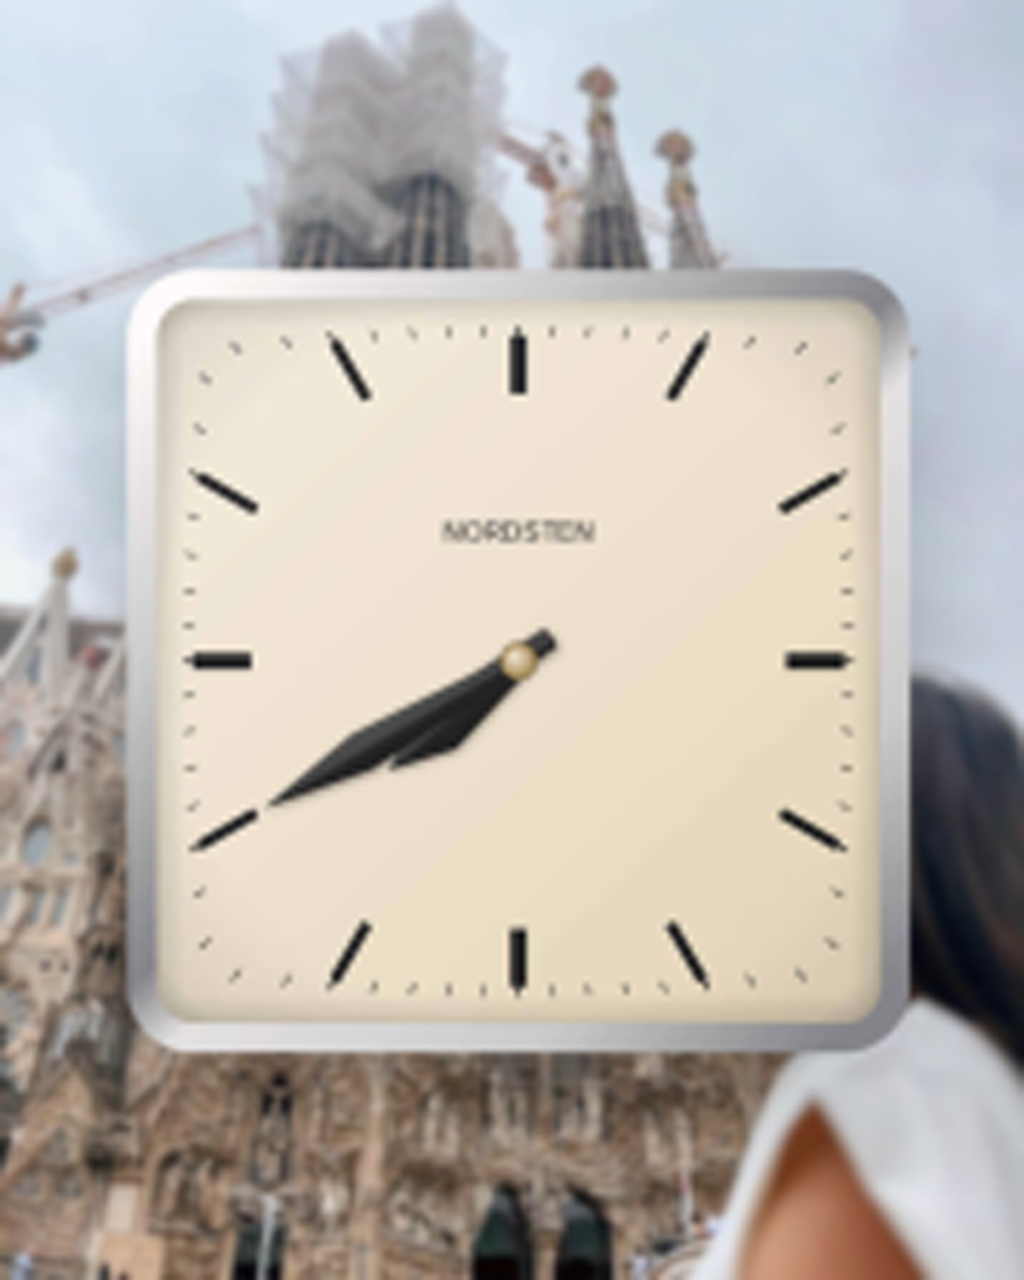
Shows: h=7 m=40
